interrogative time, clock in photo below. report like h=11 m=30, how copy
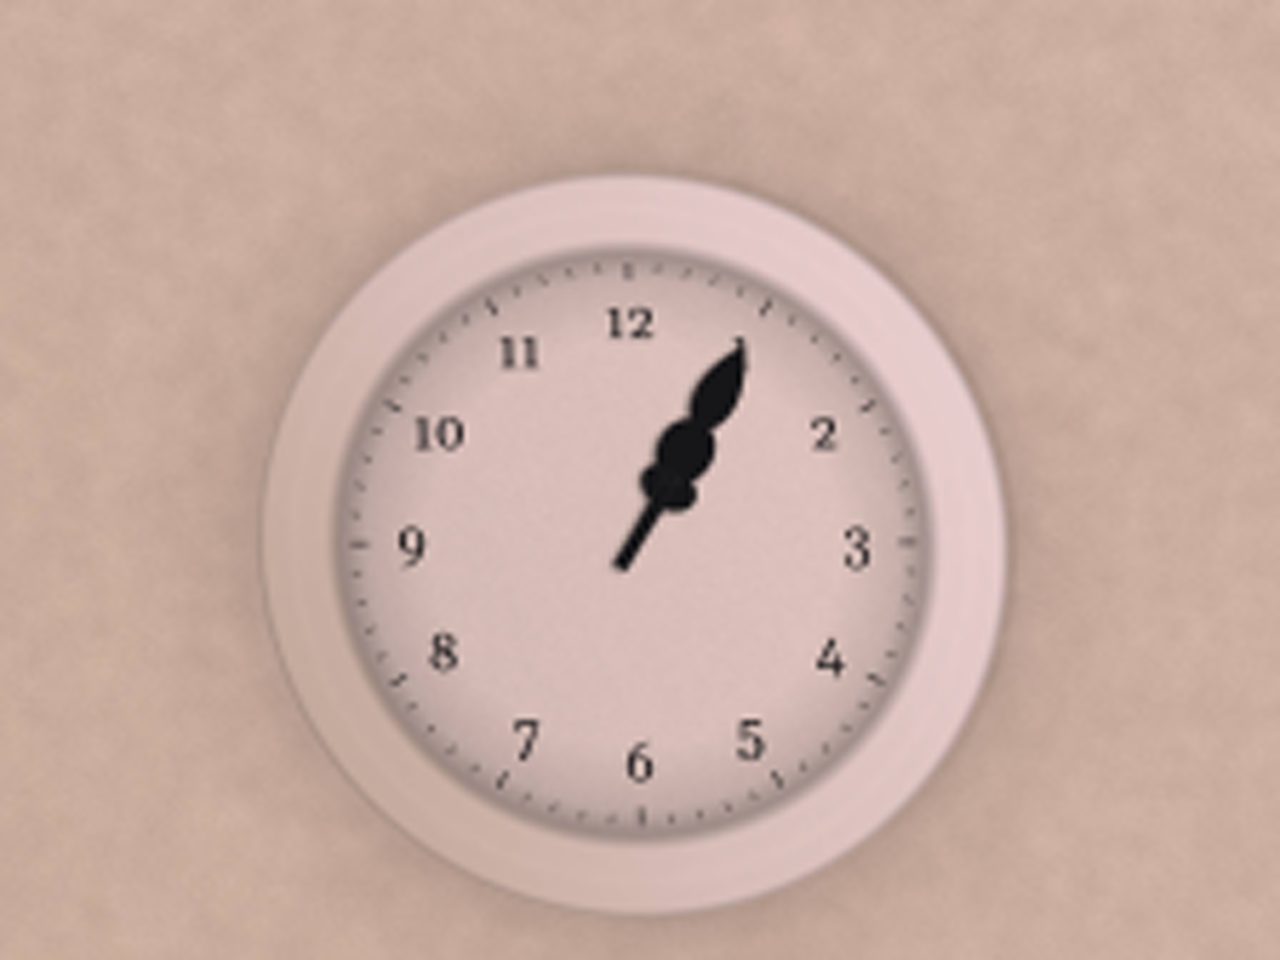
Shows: h=1 m=5
